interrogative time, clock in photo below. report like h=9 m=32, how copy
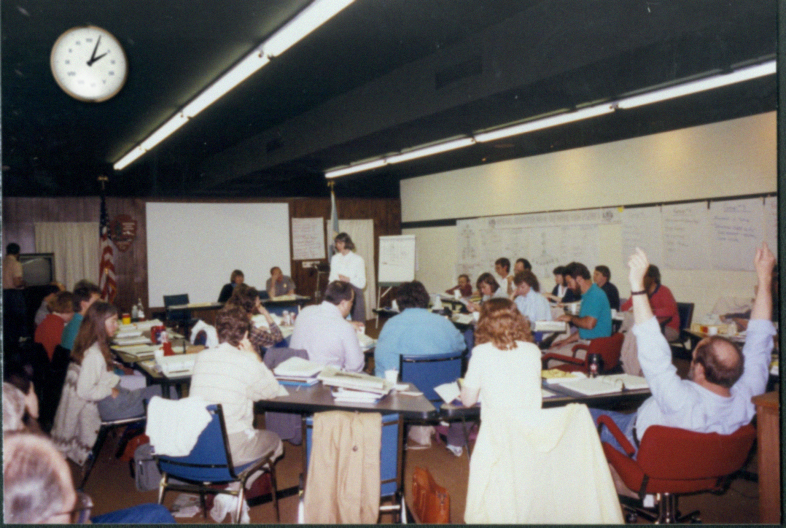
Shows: h=2 m=4
